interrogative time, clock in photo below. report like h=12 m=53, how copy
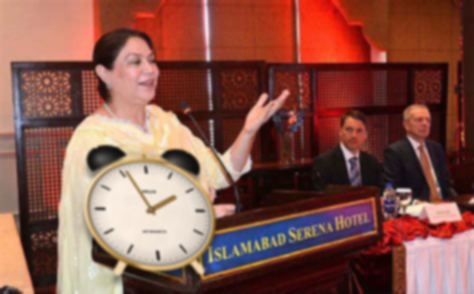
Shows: h=1 m=56
